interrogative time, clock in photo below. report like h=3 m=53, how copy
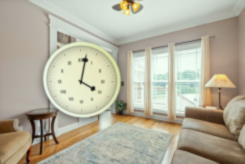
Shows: h=4 m=2
